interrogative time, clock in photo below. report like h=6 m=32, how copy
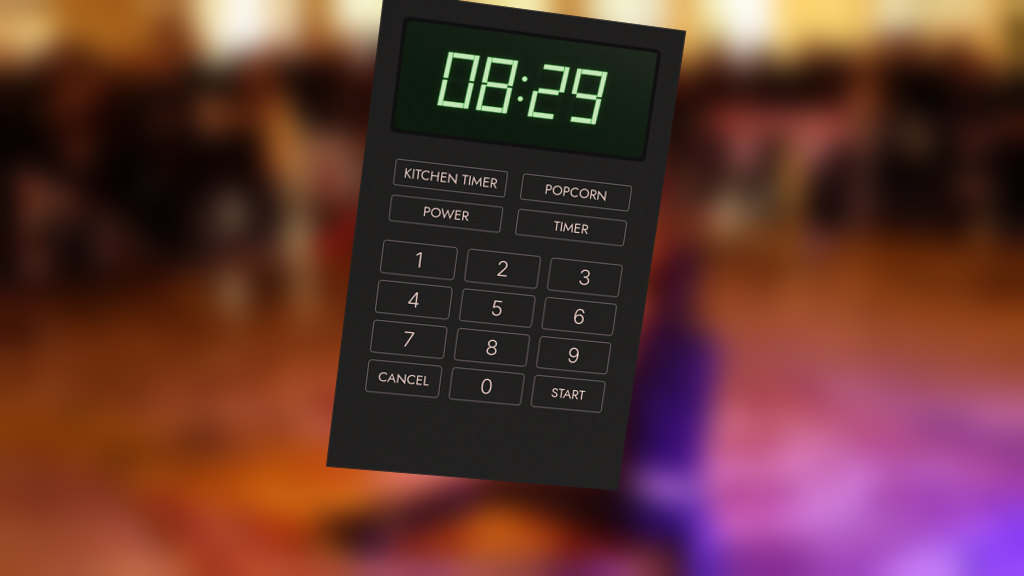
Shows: h=8 m=29
